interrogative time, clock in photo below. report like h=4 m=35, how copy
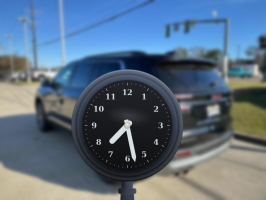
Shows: h=7 m=28
